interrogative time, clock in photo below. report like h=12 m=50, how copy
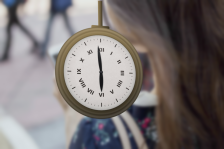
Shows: h=5 m=59
